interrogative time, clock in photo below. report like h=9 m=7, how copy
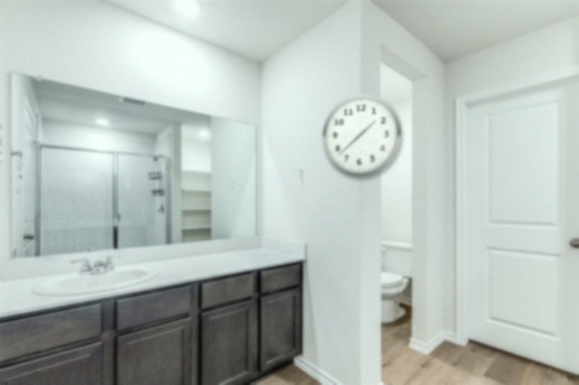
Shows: h=1 m=38
